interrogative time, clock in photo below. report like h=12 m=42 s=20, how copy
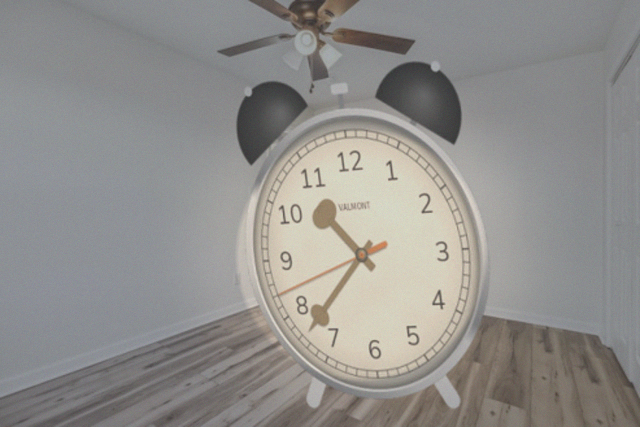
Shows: h=10 m=37 s=42
